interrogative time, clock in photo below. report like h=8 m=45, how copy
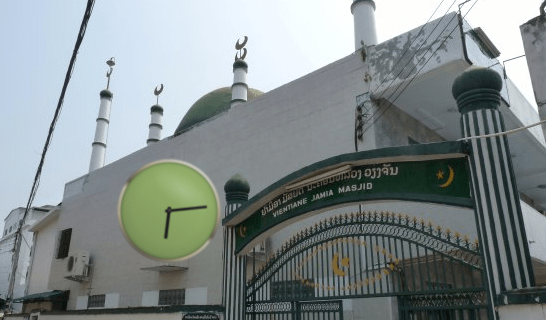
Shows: h=6 m=14
